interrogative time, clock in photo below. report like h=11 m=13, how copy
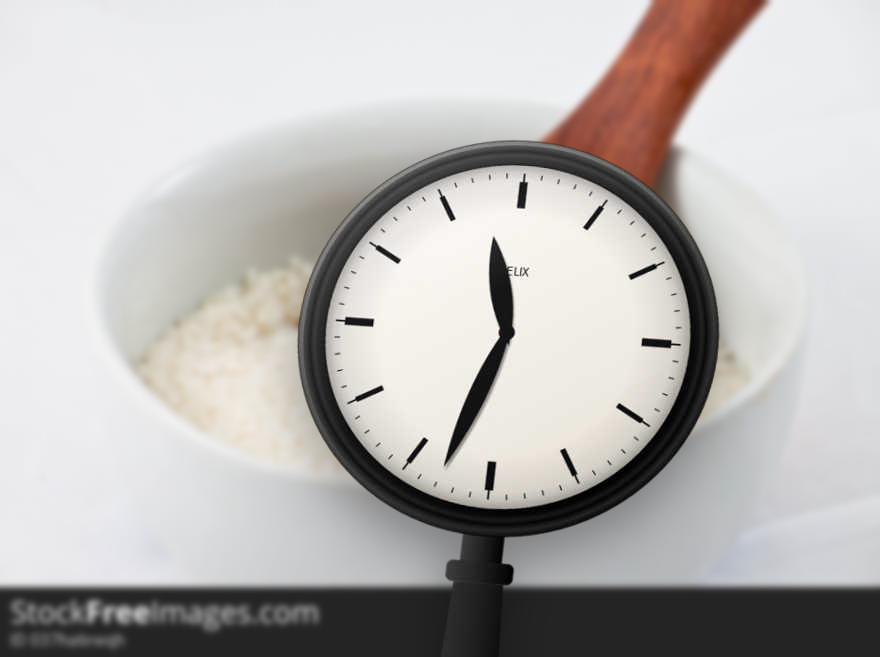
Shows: h=11 m=33
